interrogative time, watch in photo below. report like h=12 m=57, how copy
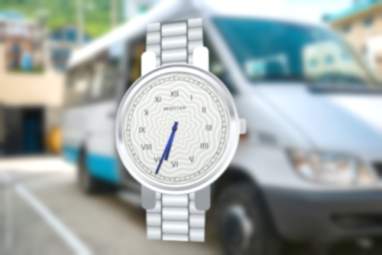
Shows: h=6 m=34
